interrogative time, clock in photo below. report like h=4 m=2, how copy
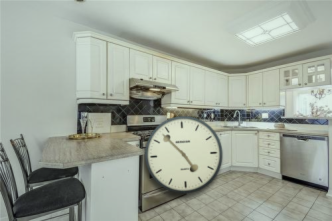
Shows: h=4 m=53
